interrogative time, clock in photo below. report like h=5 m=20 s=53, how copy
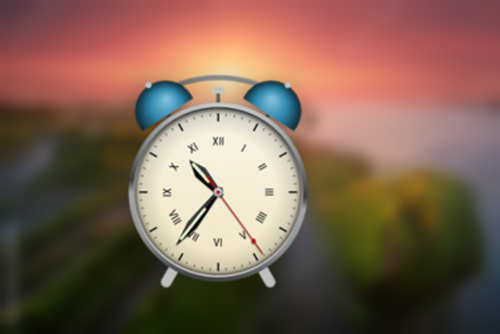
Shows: h=10 m=36 s=24
